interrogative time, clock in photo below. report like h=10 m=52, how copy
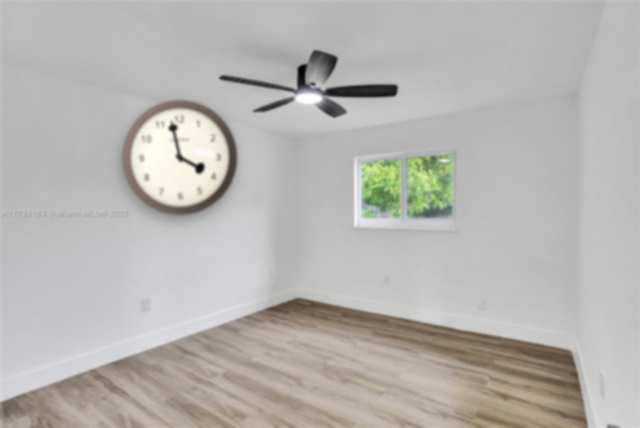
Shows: h=3 m=58
